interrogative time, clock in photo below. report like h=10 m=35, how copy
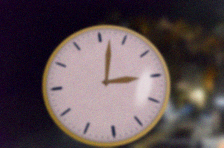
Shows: h=3 m=2
